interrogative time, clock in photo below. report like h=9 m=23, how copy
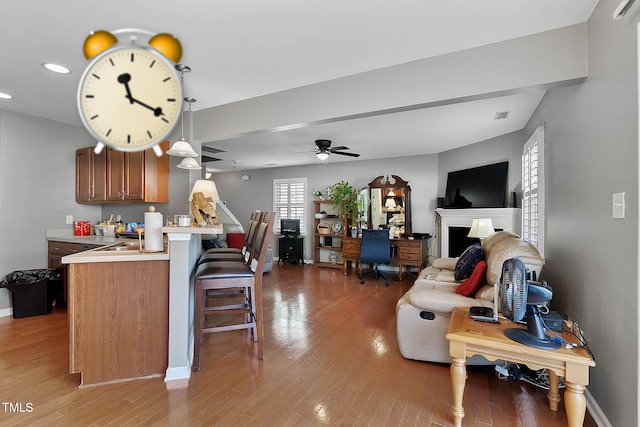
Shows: h=11 m=19
